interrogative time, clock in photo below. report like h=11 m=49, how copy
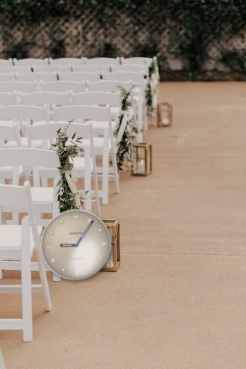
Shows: h=9 m=6
